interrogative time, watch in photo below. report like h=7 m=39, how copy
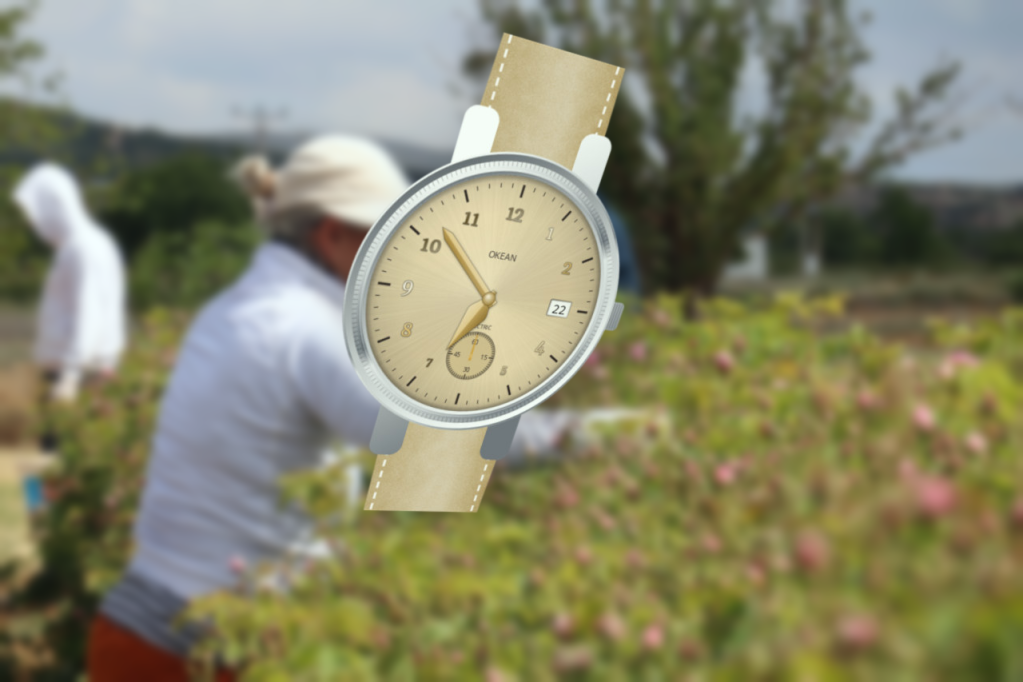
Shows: h=6 m=52
